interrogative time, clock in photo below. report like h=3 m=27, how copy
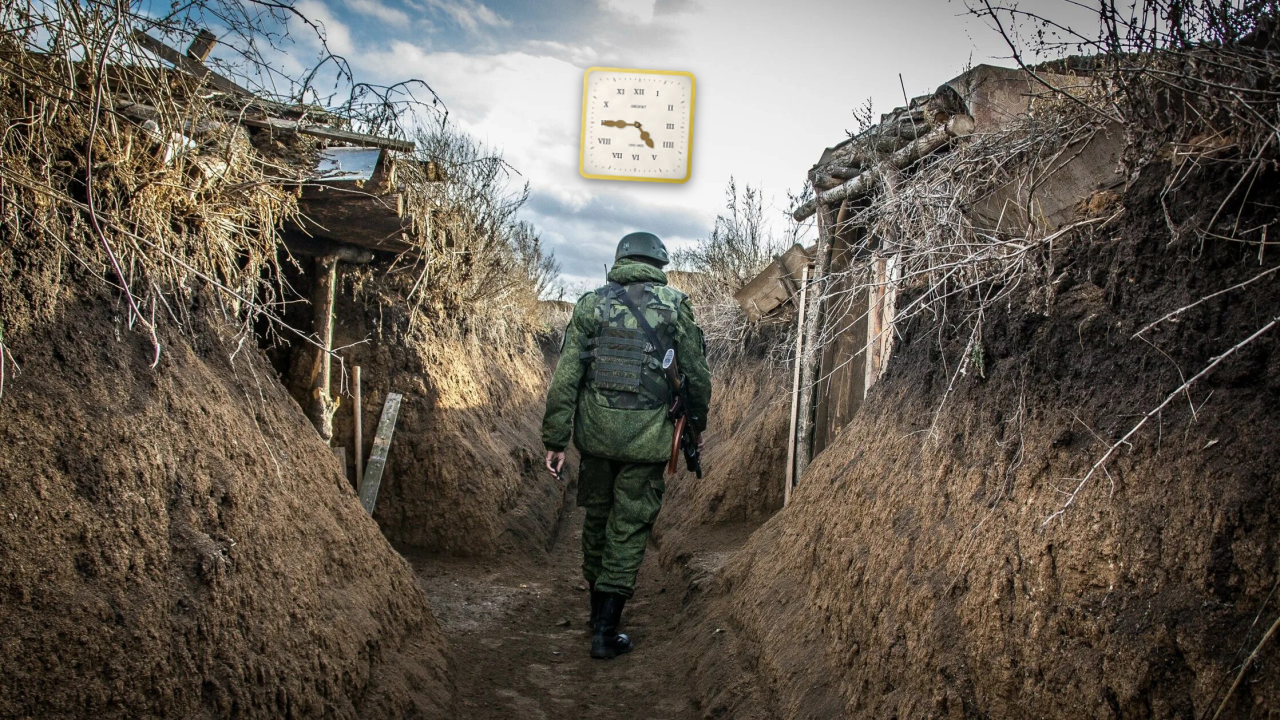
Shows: h=4 m=45
